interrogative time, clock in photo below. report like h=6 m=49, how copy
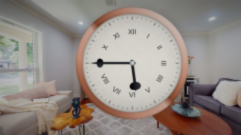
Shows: h=5 m=45
